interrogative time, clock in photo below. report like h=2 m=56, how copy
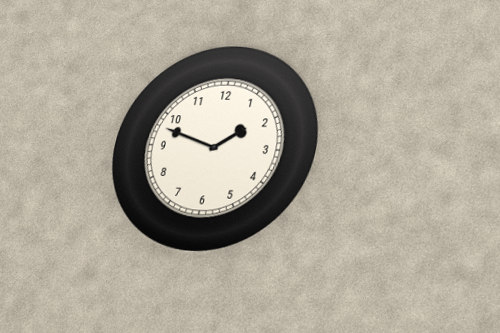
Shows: h=1 m=48
